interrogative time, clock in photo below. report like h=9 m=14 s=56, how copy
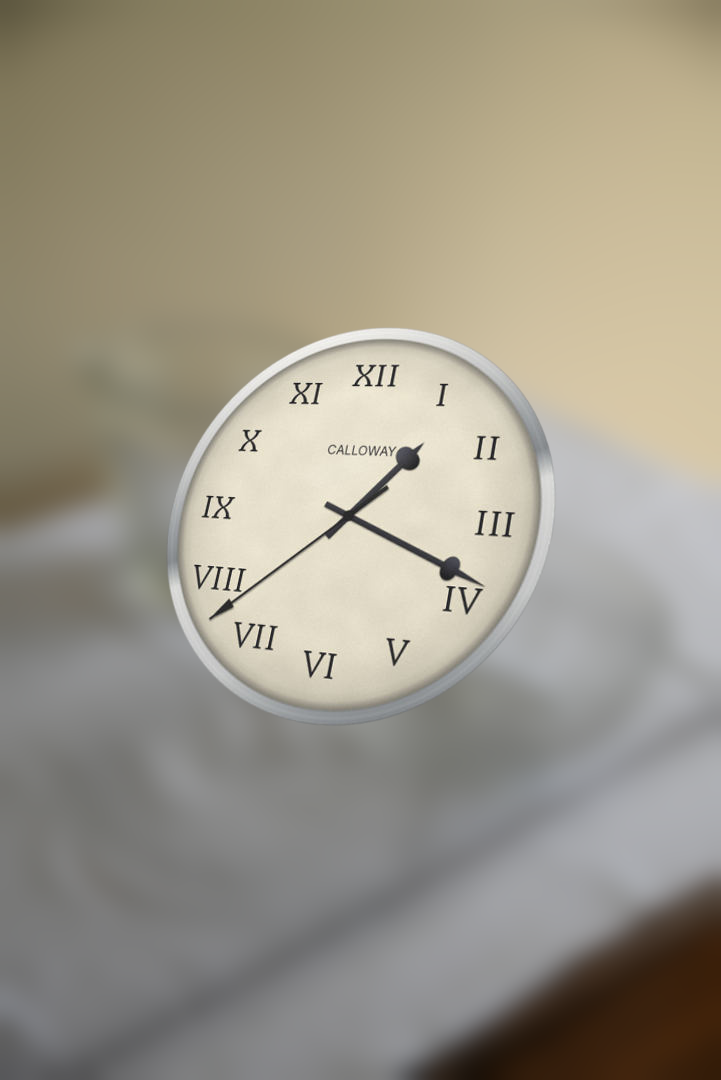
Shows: h=1 m=18 s=38
